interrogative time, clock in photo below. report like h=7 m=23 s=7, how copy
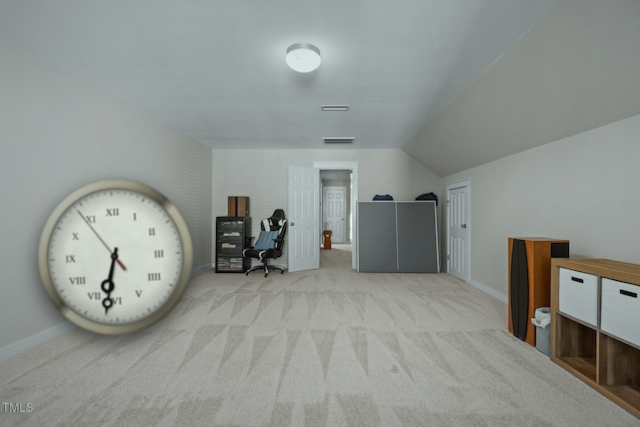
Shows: h=6 m=31 s=54
